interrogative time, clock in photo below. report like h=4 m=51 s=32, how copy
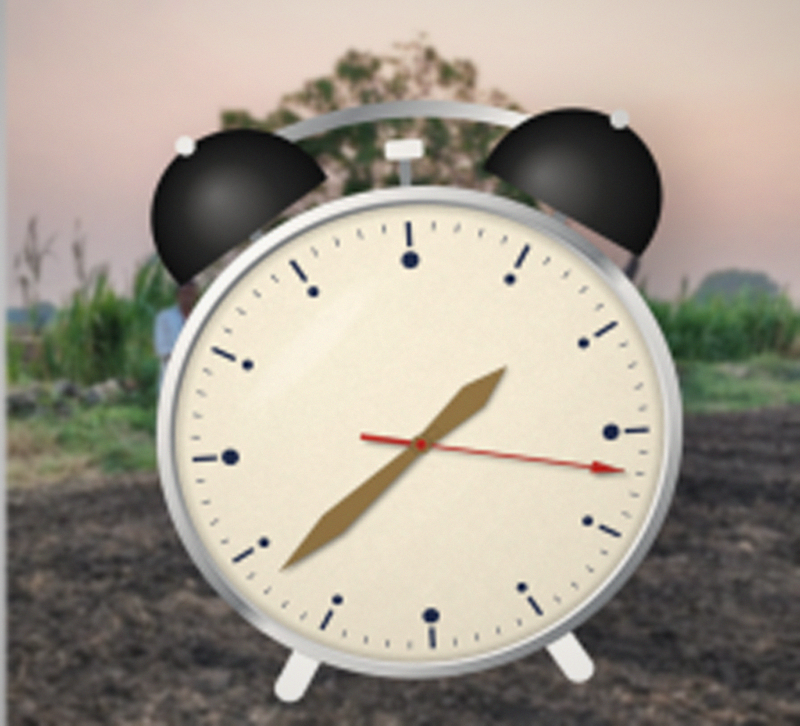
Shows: h=1 m=38 s=17
